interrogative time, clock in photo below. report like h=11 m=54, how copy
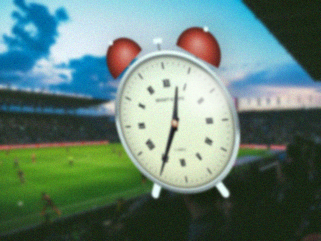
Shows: h=12 m=35
